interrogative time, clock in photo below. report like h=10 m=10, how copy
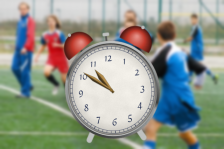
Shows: h=10 m=51
